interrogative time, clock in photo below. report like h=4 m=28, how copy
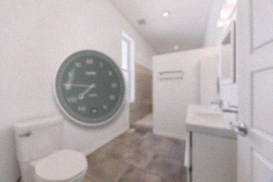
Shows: h=7 m=46
